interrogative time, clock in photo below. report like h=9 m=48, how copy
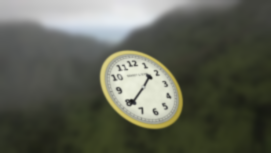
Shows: h=1 m=39
